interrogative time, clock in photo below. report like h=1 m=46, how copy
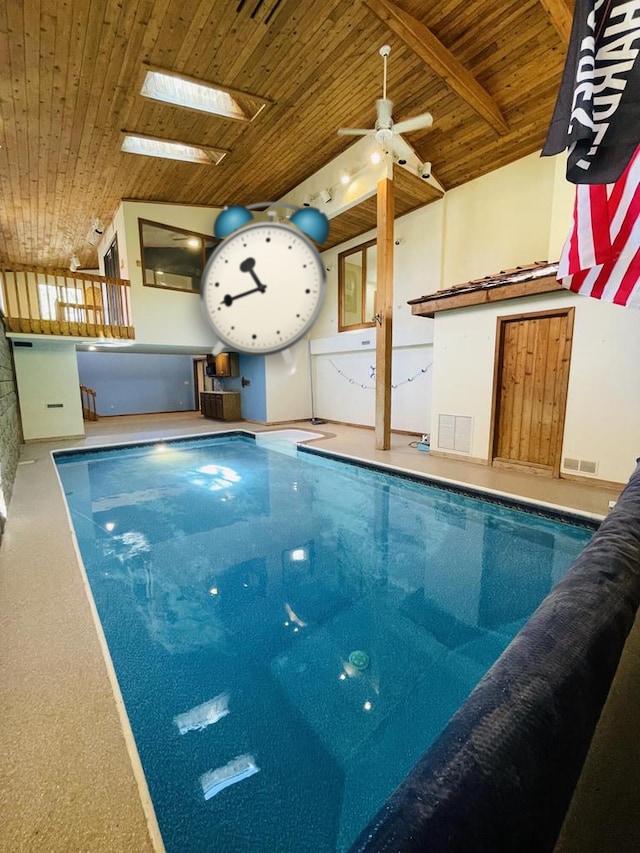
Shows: h=10 m=41
